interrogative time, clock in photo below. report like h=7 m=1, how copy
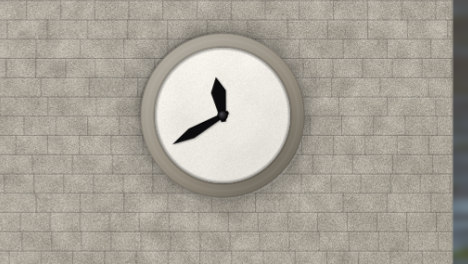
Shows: h=11 m=40
